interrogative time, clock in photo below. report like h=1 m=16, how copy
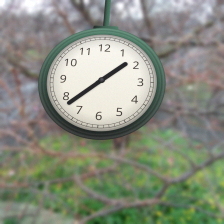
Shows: h=1 m=38
